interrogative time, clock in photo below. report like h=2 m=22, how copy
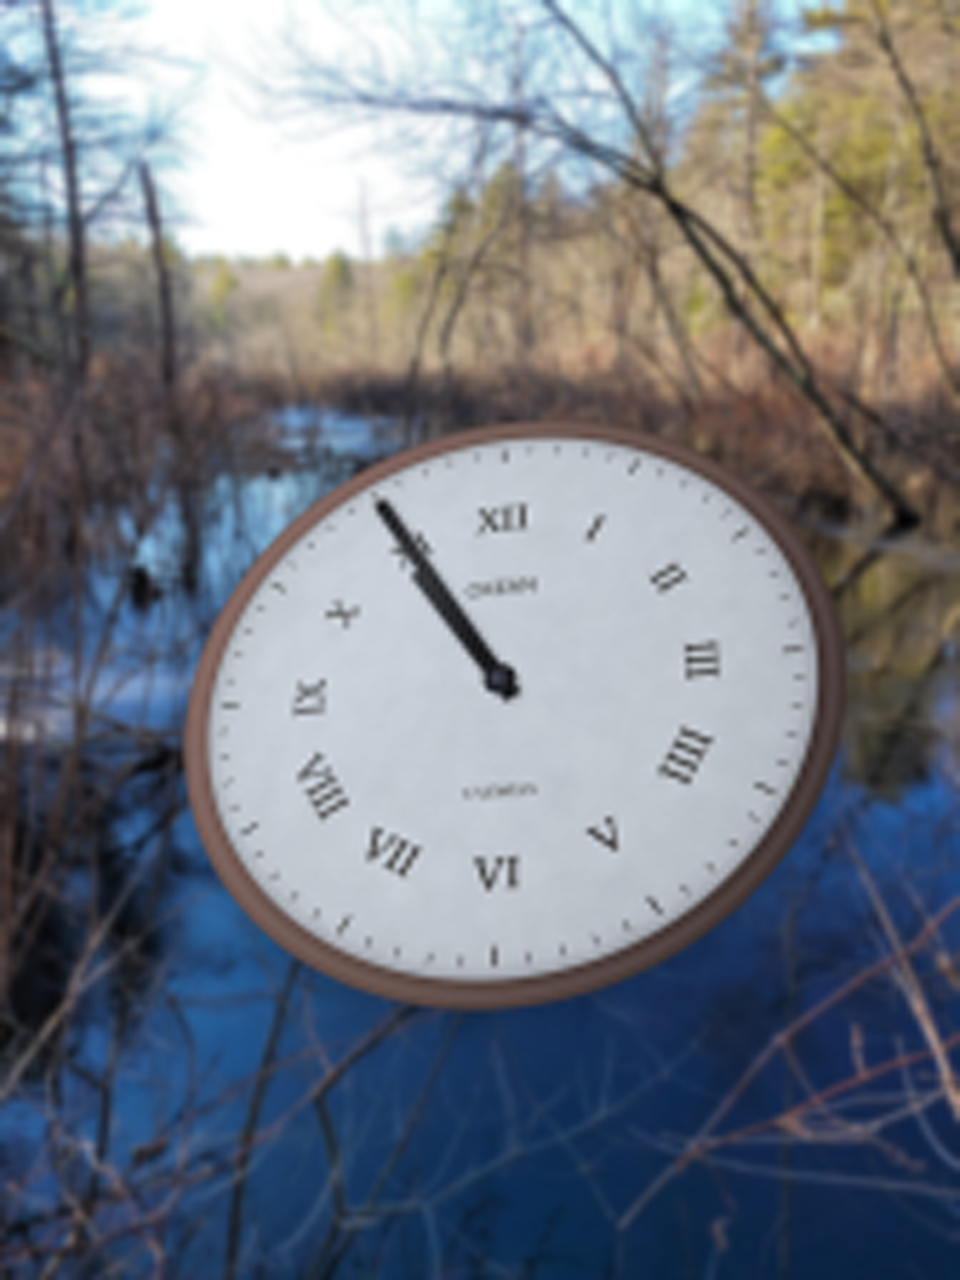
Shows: h=10 m=55
